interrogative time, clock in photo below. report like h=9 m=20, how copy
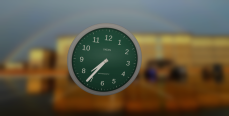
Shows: h=7 m=36
